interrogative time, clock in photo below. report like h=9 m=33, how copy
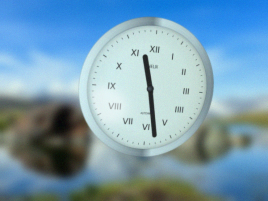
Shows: h=11 m=28
